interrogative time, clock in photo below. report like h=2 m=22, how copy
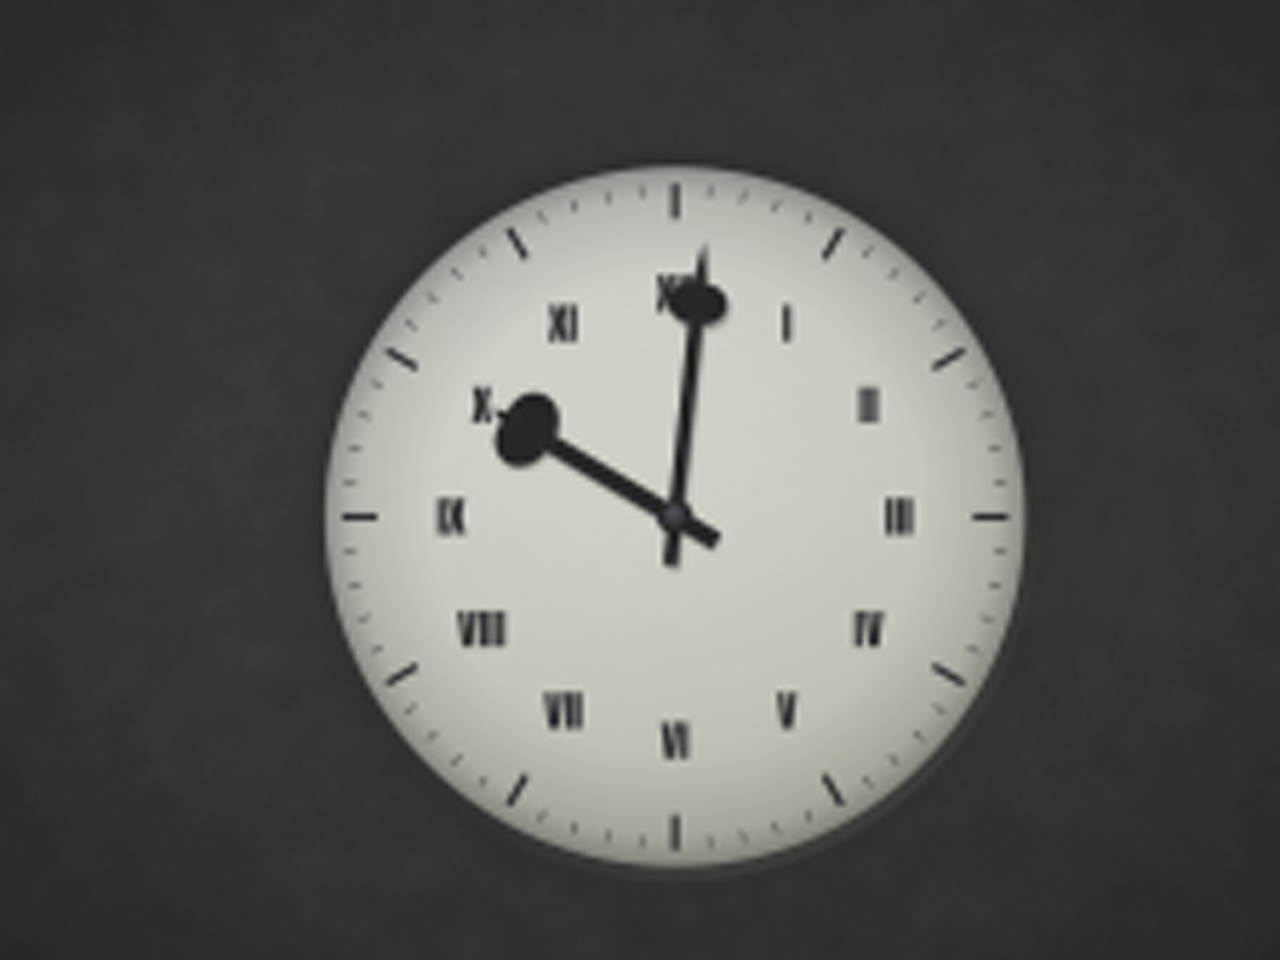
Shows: h=10 m=1
